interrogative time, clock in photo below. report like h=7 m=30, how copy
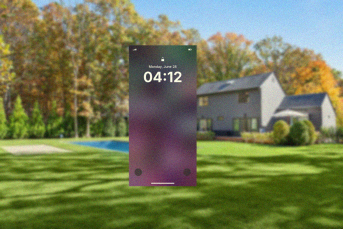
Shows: h=4 m=12
